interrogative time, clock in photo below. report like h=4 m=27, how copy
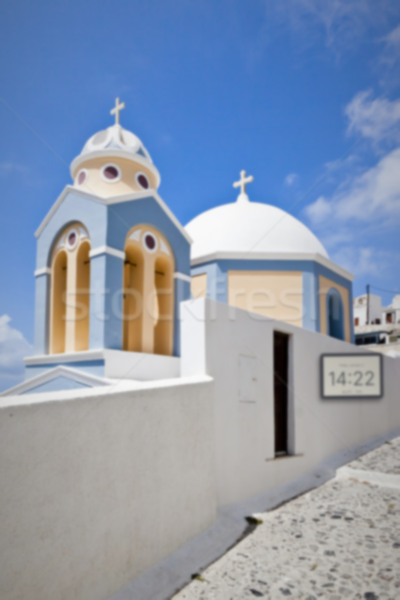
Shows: h=14 m=22
